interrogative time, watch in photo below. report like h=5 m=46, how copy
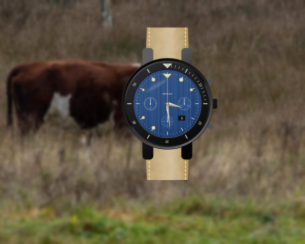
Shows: h=3 m=29
